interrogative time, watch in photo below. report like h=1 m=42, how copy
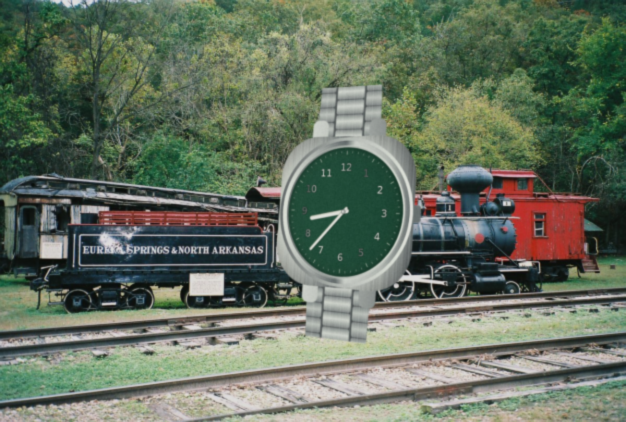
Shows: h=8 m=37
